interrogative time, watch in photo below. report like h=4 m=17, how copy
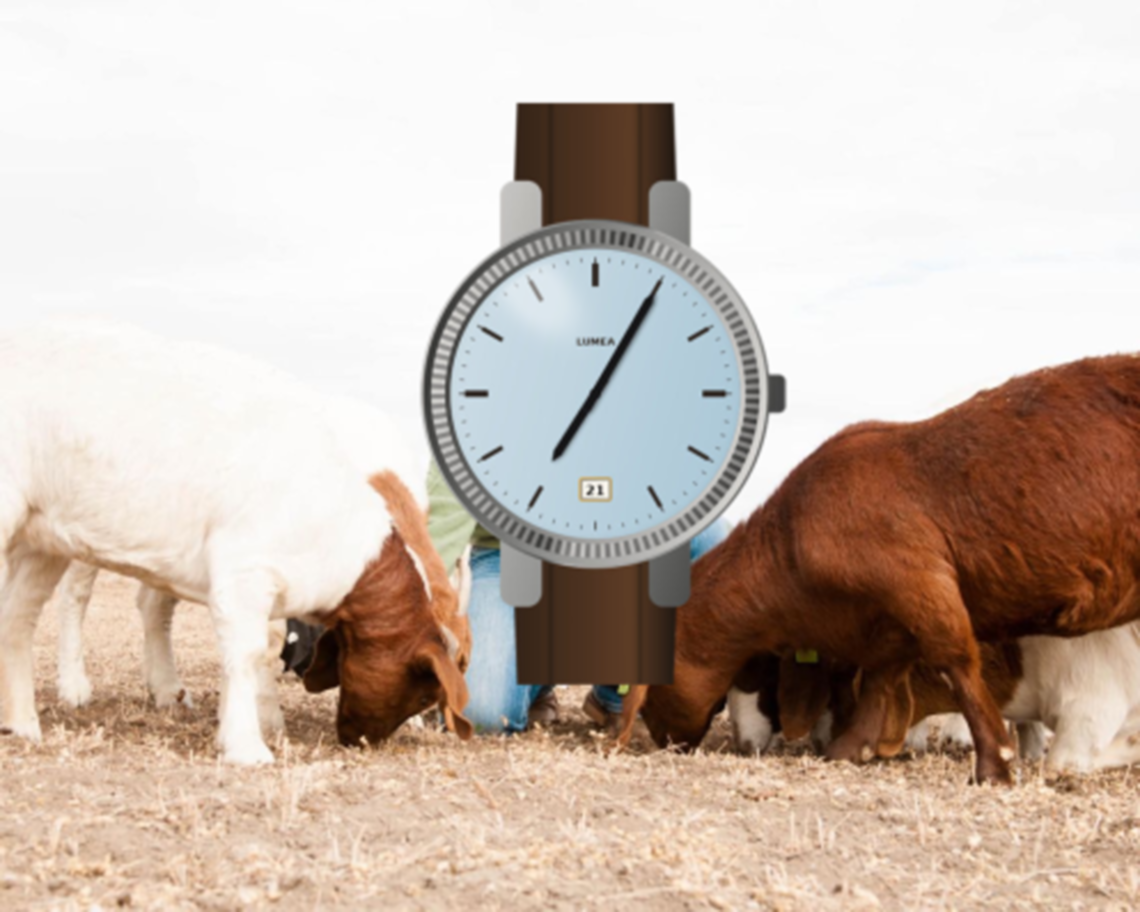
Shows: h=7 m=5
